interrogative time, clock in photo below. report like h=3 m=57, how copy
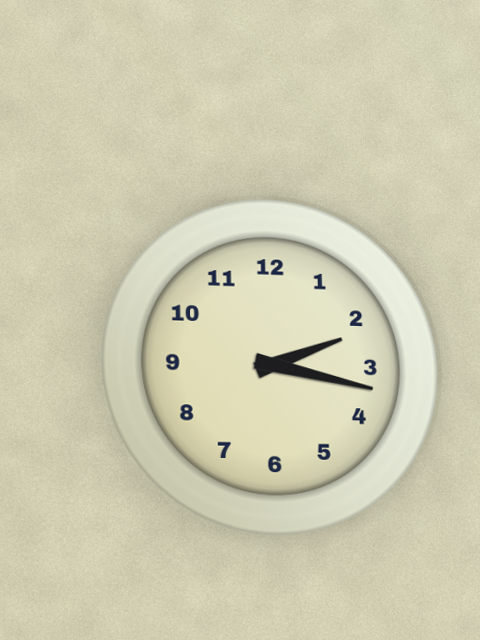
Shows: h=2 m=17
